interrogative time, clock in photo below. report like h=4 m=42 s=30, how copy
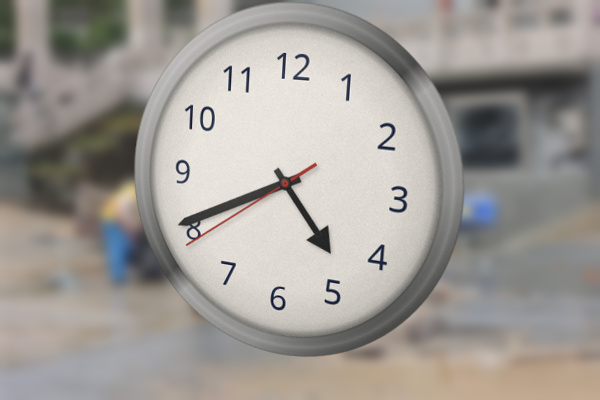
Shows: h=4 m=40 s=39
